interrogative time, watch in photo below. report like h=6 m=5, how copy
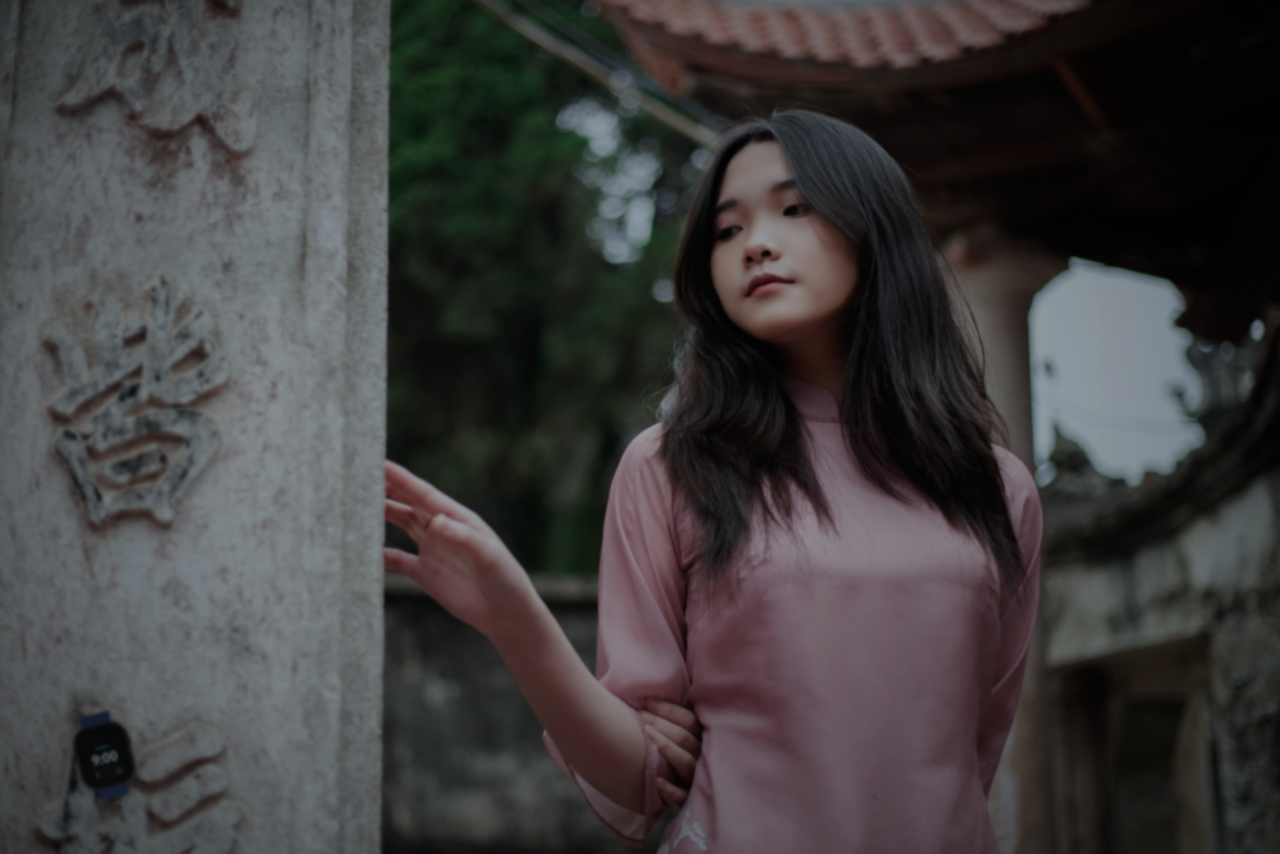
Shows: h=9 m=0
